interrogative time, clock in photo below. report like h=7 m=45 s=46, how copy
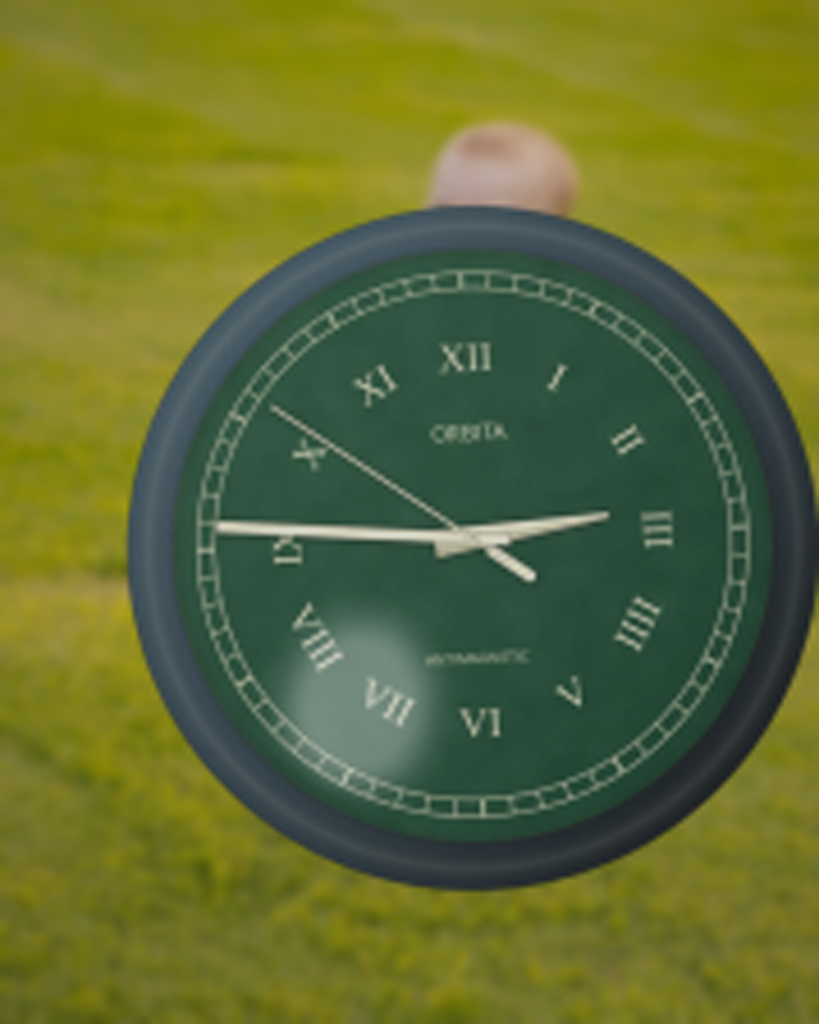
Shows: h=2 m=45 s=51
